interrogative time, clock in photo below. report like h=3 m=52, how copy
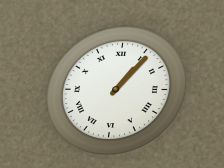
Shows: h=1 m=6
